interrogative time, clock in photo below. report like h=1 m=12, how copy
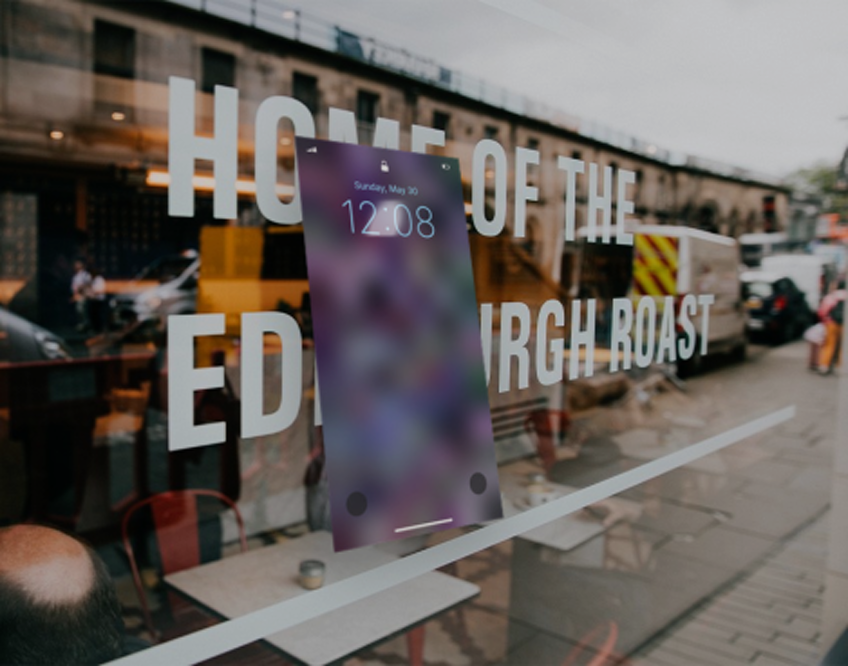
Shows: h=12 m=8
